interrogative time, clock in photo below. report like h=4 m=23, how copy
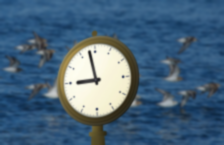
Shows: h=8 m=58
